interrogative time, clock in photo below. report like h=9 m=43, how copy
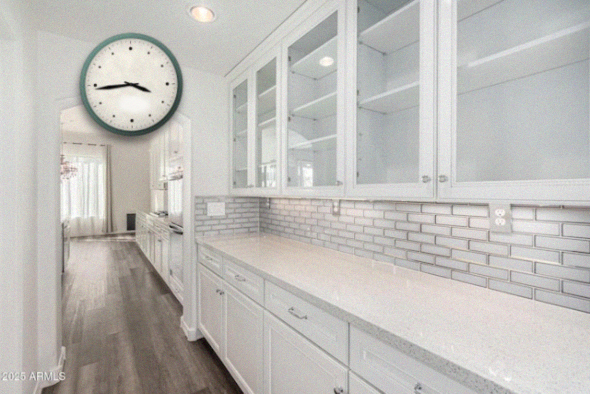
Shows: h=3 m=44
